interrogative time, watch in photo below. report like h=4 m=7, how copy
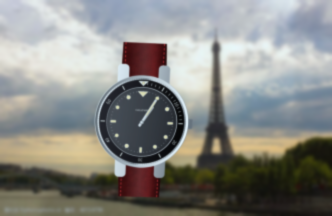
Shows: h=1 m=5
